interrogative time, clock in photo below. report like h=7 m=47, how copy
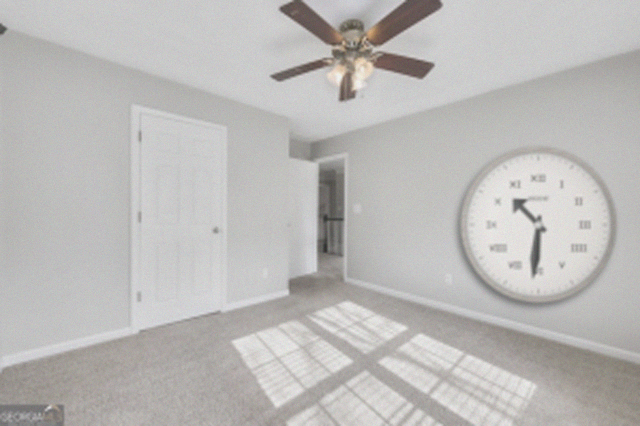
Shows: h=10 m=31
